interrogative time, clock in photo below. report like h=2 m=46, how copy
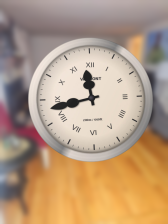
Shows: h=11 m=43
